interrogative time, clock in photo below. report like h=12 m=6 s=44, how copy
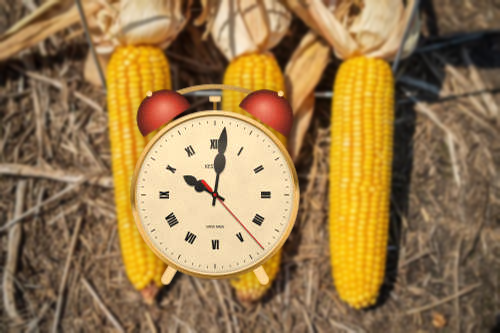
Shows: h=10 m=1 s=23
